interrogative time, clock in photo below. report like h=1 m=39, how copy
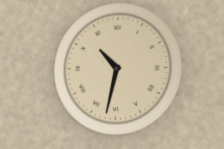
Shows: h=10 m=32
